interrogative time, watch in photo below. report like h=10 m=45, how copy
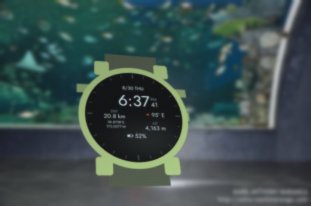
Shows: h=6 m=37
